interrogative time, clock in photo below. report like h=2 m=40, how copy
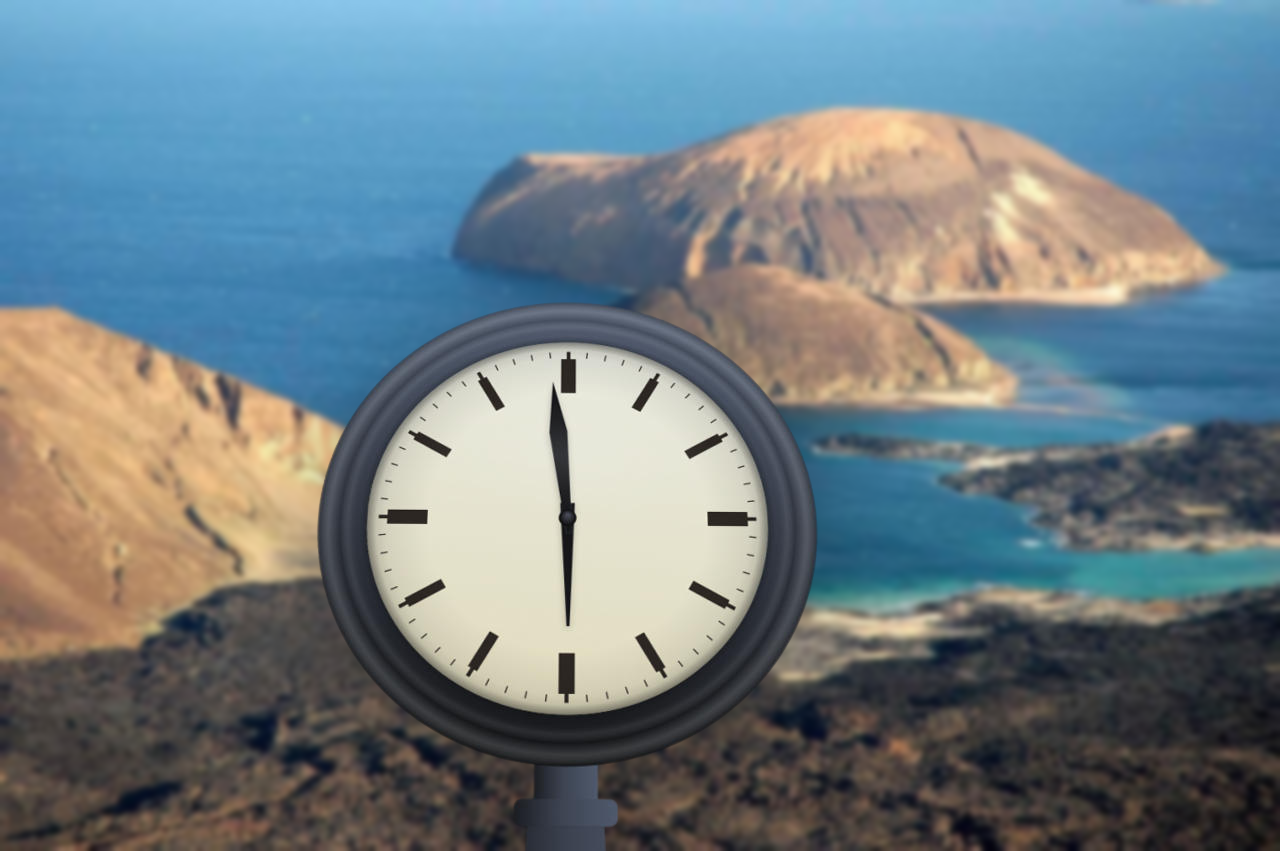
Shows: h=5 m=59
